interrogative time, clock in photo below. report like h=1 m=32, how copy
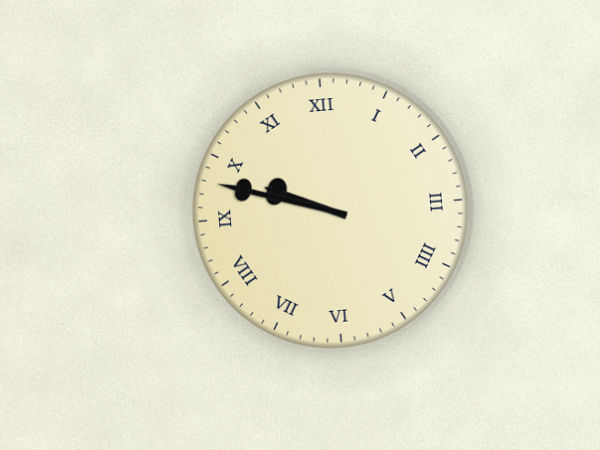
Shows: h=9 m=48
